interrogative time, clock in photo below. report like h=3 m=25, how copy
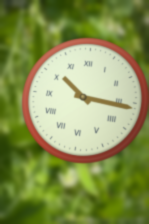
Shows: h=10 m=16
